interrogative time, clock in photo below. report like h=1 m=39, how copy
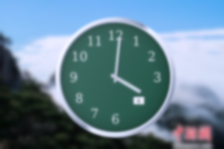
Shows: h=4 m=1
